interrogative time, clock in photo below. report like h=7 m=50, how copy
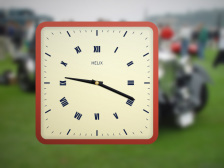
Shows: h=9 m=19
